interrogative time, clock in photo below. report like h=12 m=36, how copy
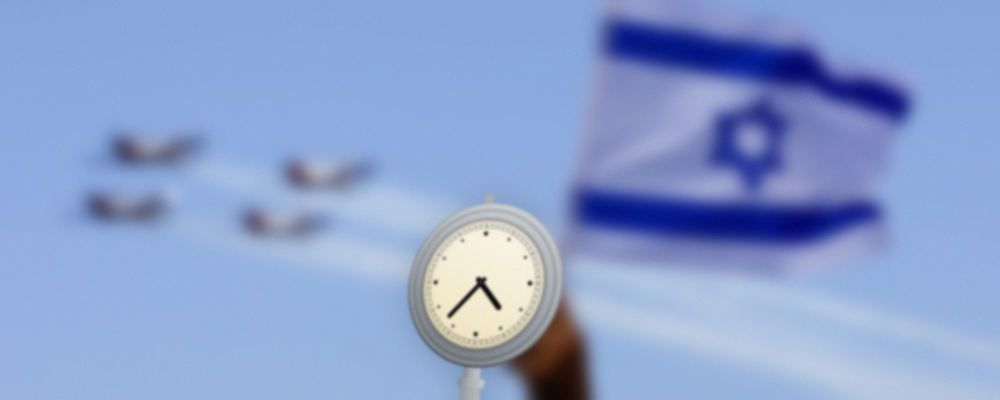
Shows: h=4 m=37
